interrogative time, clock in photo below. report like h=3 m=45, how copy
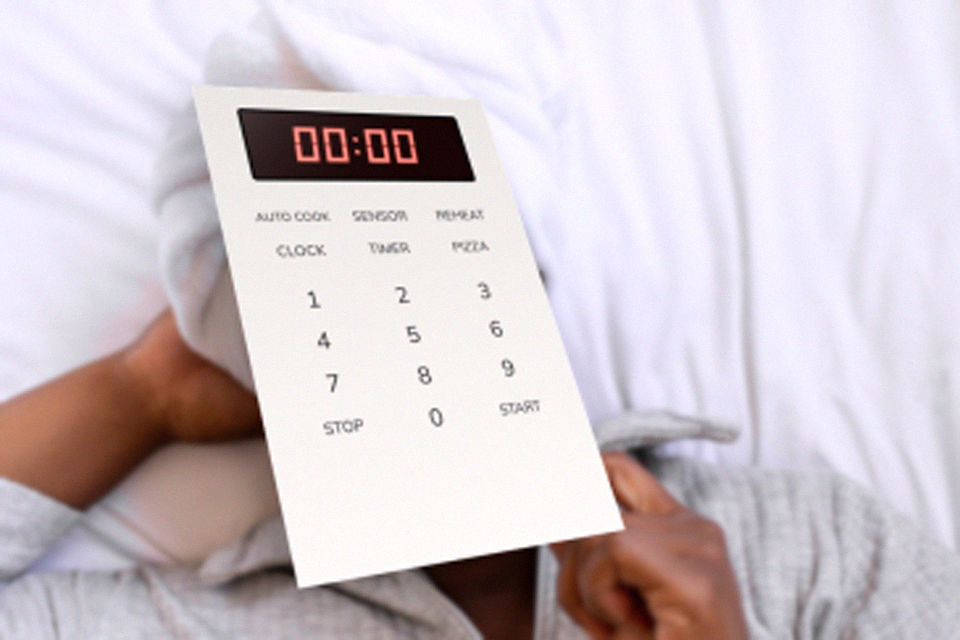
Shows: h=0 m=0
